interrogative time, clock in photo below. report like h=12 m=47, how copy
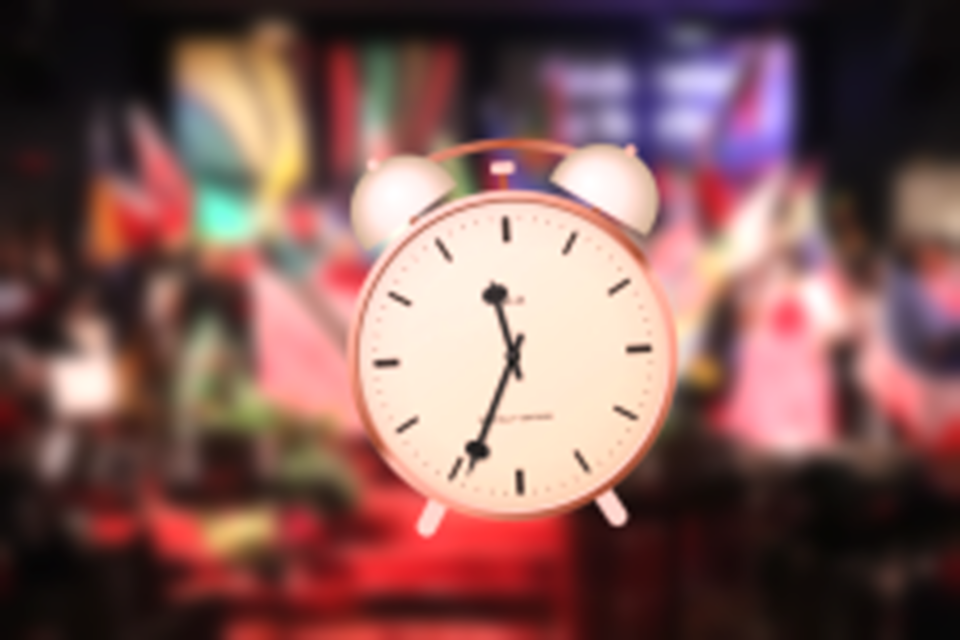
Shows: h=11 m=34
